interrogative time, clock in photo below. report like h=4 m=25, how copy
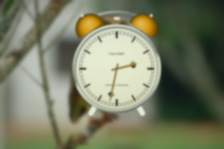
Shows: h=2 m=32
